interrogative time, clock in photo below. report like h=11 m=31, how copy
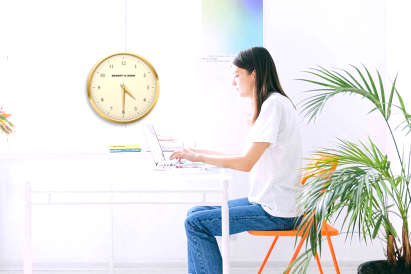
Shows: h=4 m=30
